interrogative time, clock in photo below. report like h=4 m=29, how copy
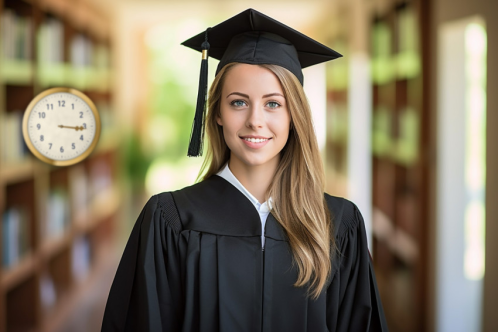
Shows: h=3 m=16
